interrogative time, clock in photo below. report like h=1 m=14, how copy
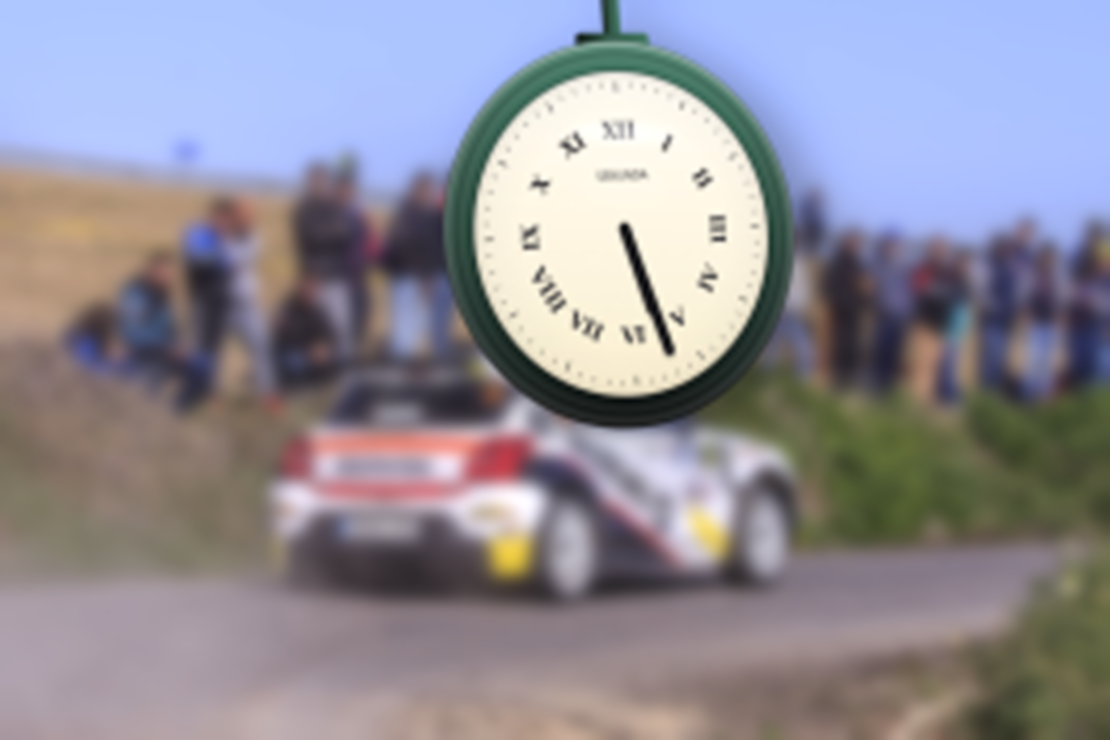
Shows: h=5 m=27
